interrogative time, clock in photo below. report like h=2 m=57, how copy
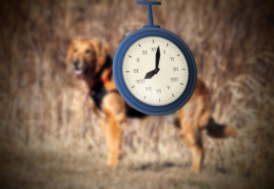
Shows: h=8 m=2
